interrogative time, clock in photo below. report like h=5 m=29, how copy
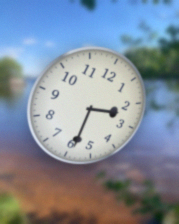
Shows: h=2 m=29
